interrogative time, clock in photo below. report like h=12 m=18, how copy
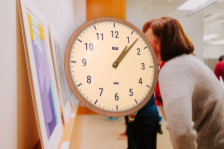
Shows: h=1 m=7
